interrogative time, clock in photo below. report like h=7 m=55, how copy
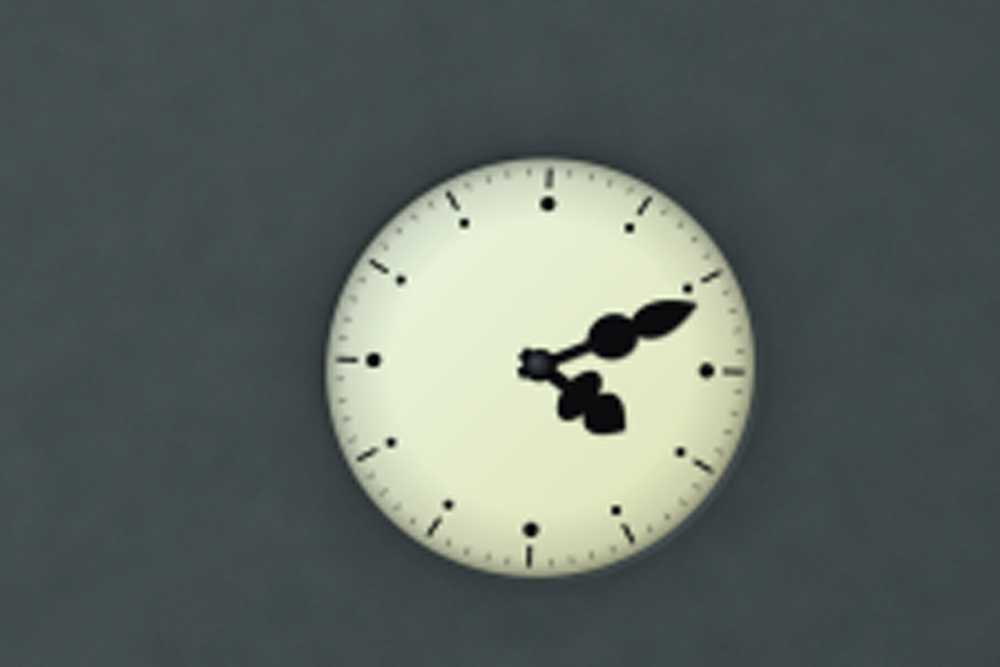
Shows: h=4 m=11
